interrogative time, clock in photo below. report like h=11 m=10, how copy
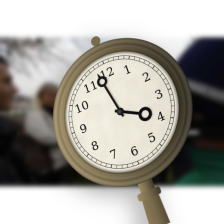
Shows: h=3 m=58
